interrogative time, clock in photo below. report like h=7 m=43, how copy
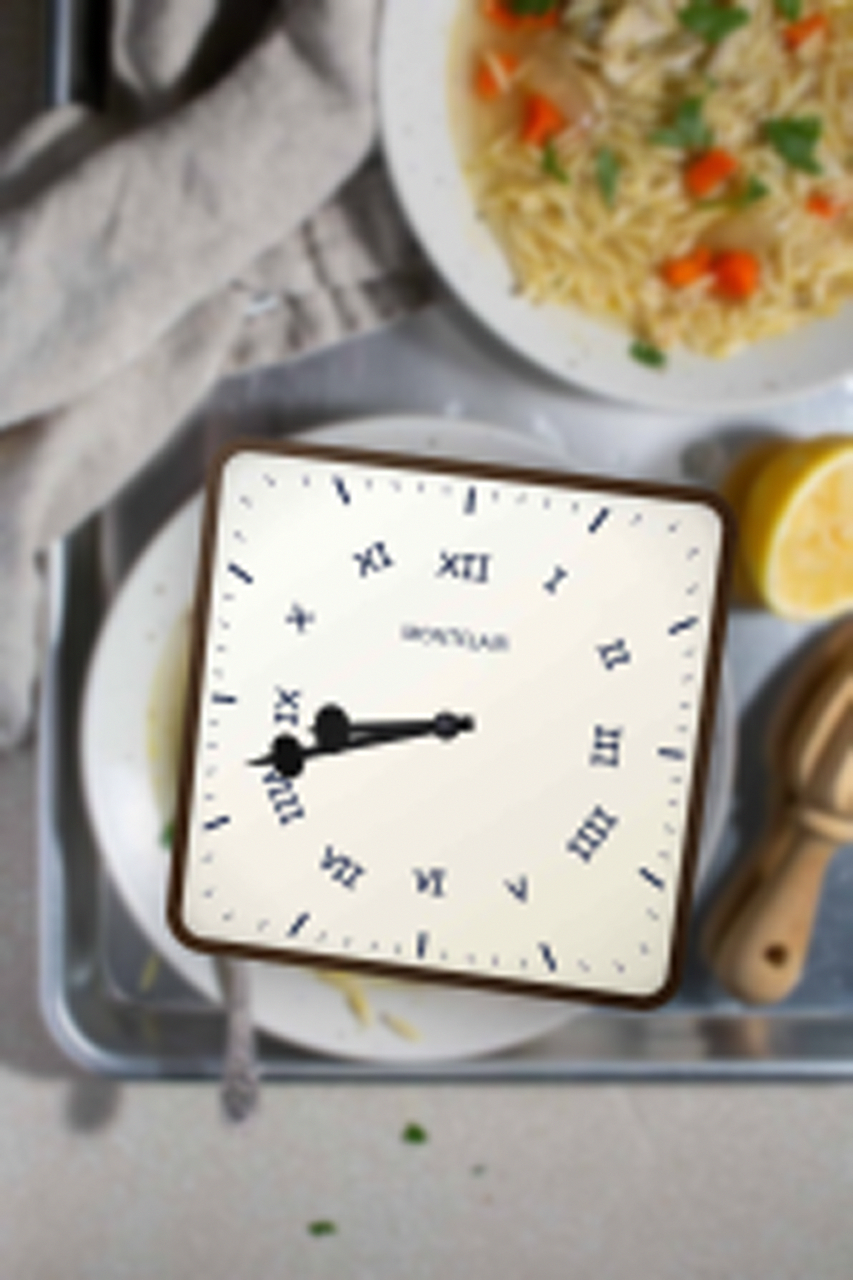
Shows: h=8 m=42
